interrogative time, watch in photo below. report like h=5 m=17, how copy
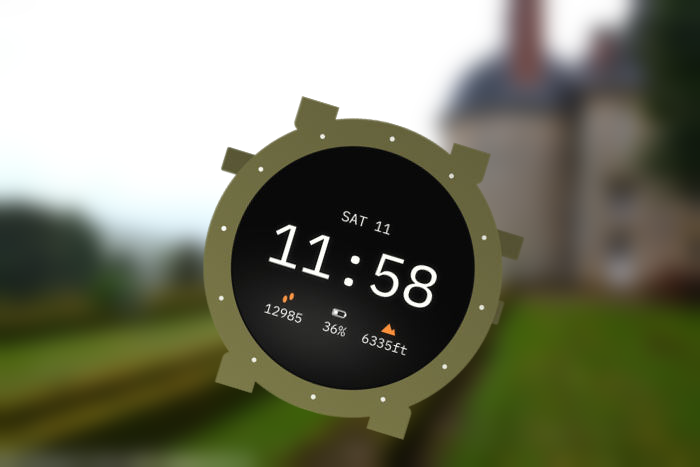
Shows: h=11 m=58
